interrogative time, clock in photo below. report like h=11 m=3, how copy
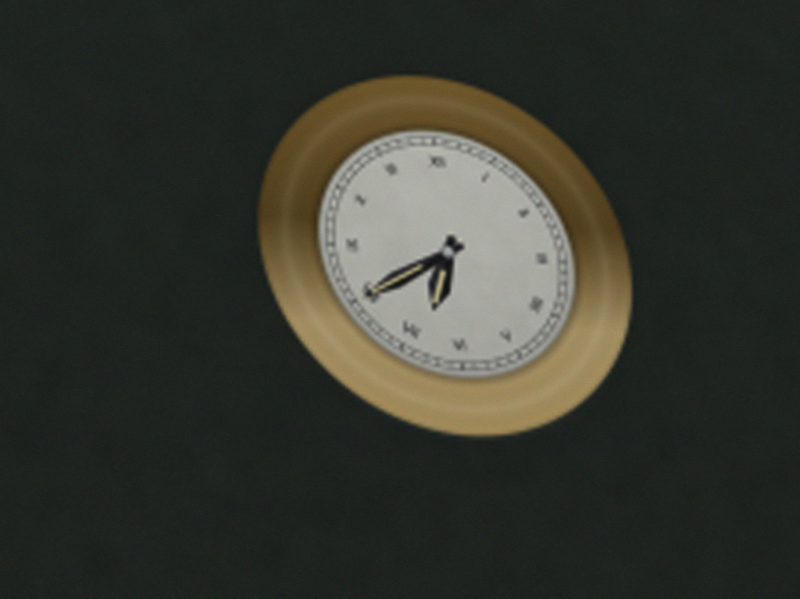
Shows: h=6 m=40
